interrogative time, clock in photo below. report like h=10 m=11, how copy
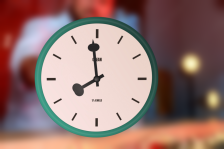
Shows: h=7 m=59
